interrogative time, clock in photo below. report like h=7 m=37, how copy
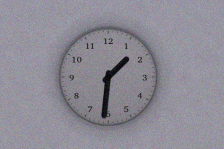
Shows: h=1 m=31
